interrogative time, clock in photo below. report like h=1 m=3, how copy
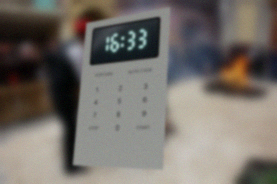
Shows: h=16 m=33
